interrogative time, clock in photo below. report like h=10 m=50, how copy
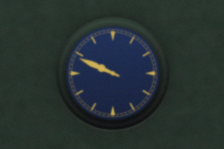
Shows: h=9 m=49
